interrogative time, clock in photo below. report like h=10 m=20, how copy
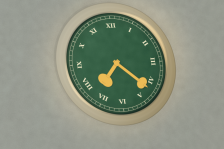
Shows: h=7 m=22
